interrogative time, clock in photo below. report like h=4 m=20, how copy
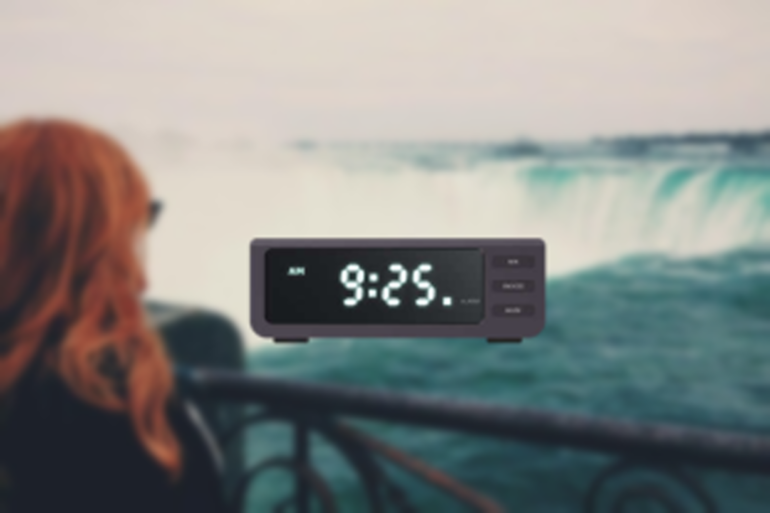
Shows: h=9 m=25
